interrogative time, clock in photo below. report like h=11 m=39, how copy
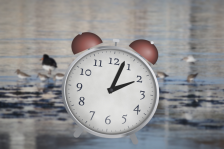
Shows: h=2 m=3
